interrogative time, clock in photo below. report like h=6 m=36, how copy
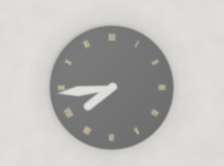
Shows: h=7 m=44
